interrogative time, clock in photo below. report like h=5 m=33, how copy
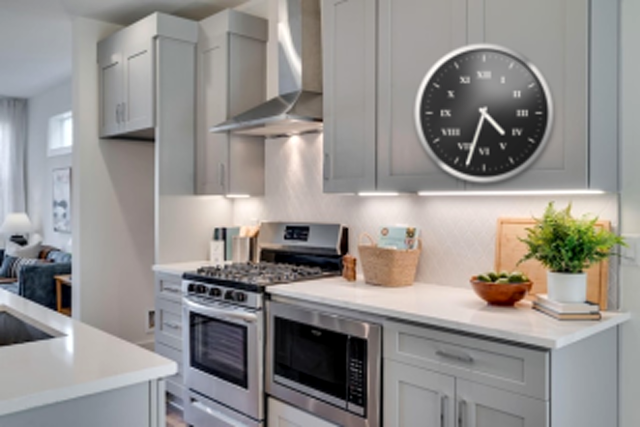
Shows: h=4 m=33
